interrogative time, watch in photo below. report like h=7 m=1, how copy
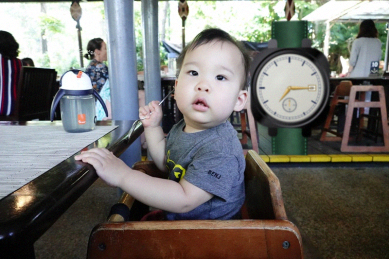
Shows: h=7 m=15
